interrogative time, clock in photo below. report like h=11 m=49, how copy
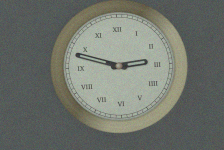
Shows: h=2 m=48
